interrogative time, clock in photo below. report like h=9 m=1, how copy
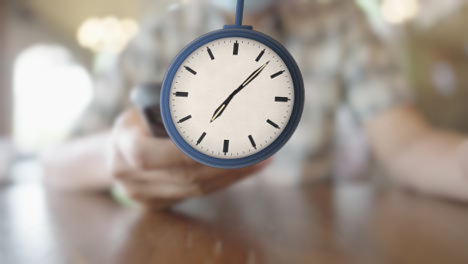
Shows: h=7 m=7
